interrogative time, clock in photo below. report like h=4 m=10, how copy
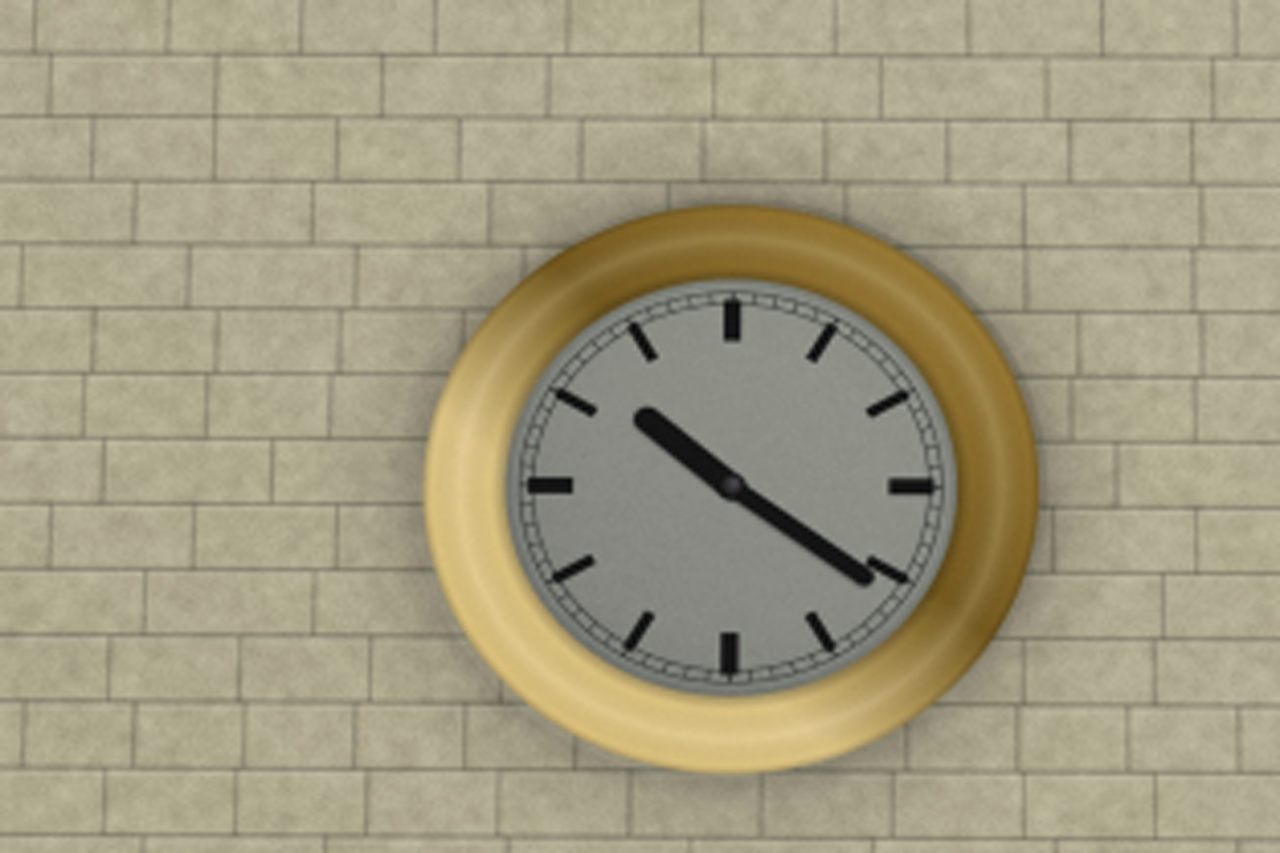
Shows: h=10 m=21
